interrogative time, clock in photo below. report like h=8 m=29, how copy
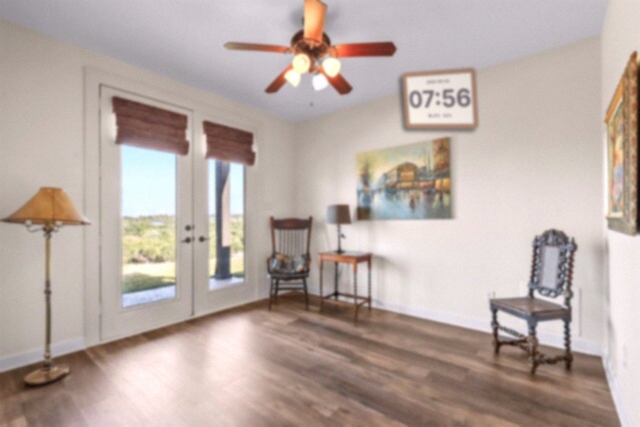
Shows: h=7 m=56
